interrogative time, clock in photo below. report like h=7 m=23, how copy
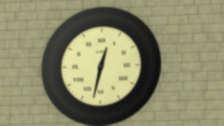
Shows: h=12 m=32
